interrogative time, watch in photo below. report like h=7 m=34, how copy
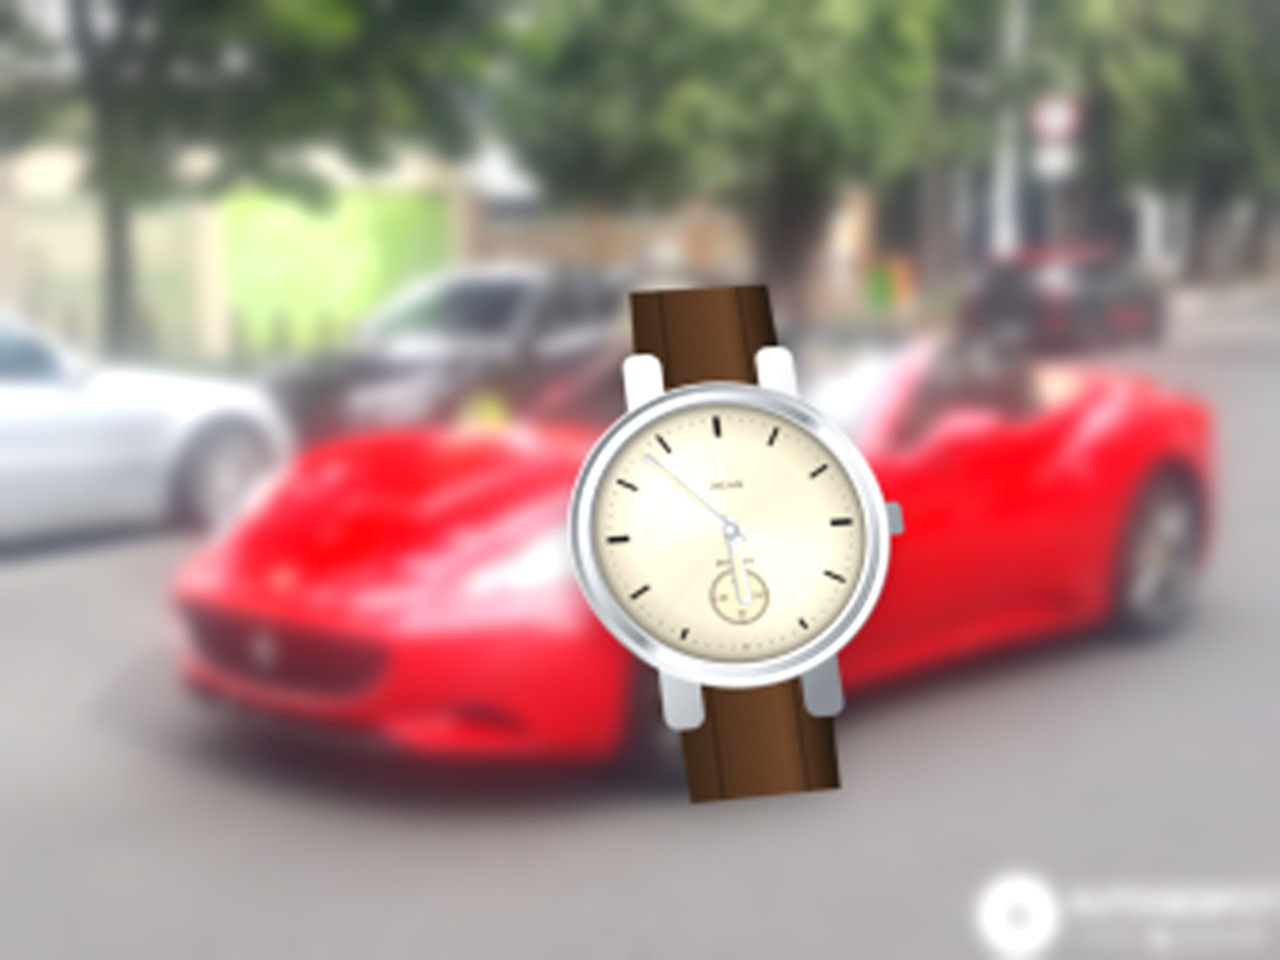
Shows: h=5 m=53
